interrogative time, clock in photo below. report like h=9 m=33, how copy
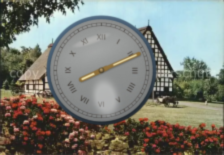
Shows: h=8 m=11
